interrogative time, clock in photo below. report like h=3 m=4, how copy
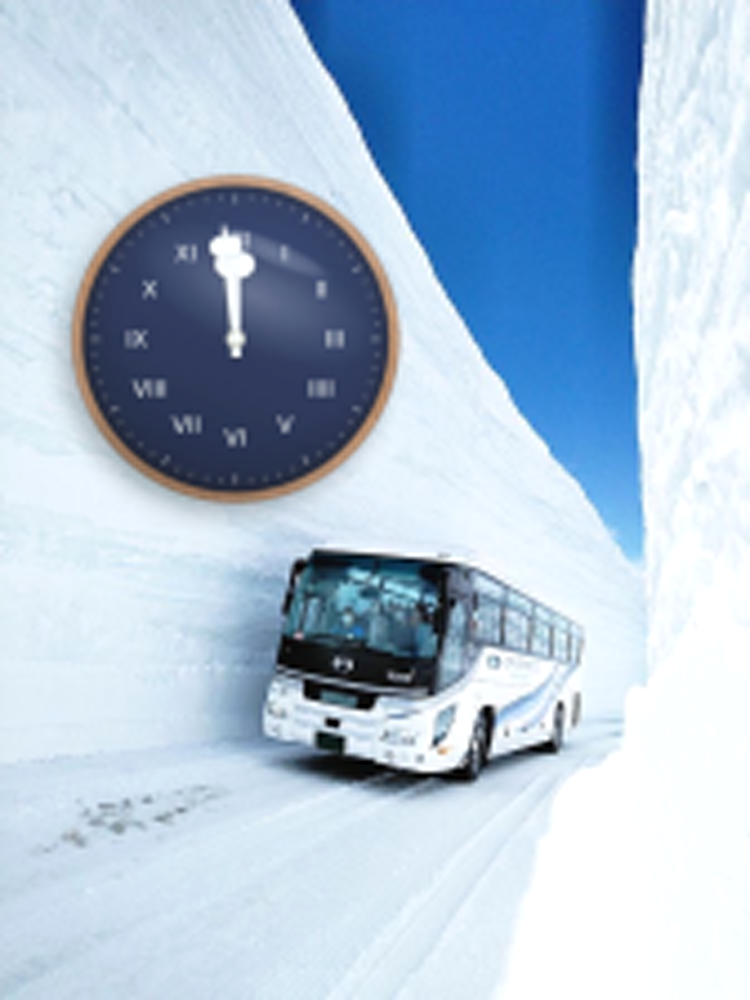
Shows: h=11 m=59
